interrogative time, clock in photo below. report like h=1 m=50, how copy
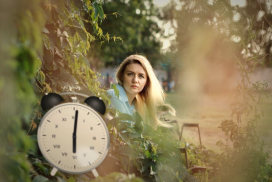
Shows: h=6 m=1
